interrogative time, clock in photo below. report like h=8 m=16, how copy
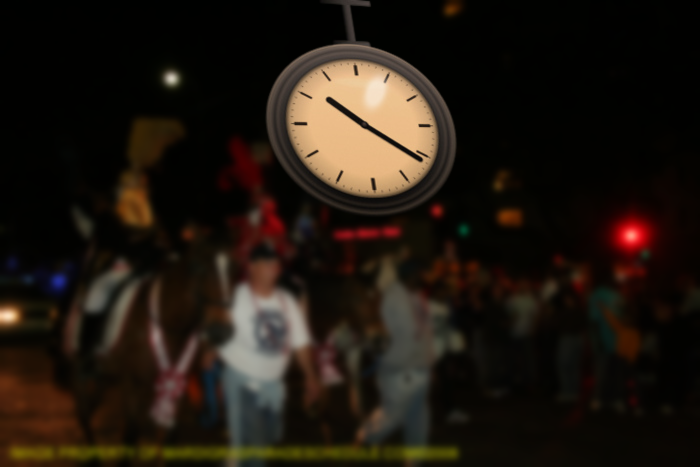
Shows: h=10 m=21
